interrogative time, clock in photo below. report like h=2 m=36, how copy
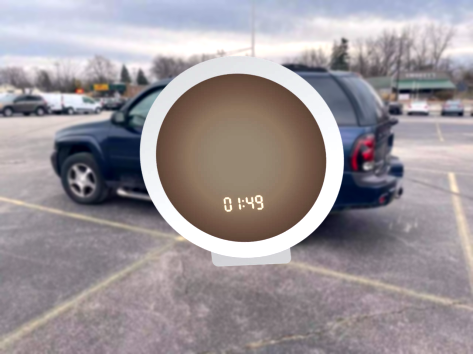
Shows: h=1 m=49
